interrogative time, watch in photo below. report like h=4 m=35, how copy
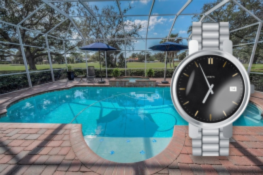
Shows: h=6 m=56
